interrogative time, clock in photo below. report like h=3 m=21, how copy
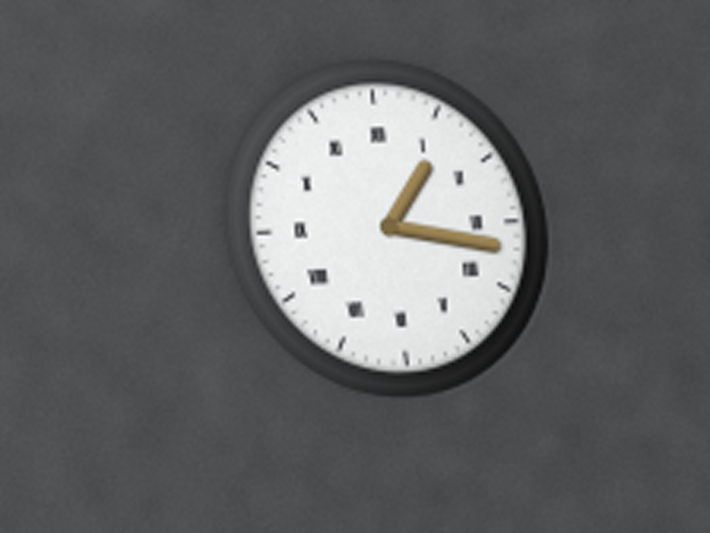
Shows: h=1 m=17
